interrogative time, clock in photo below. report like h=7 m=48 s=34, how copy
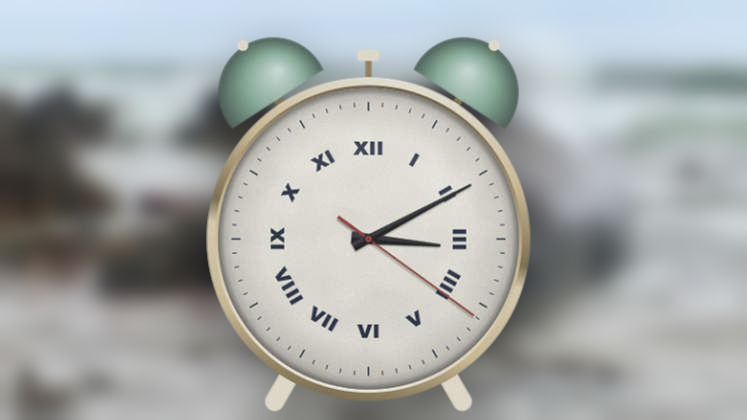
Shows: h=3 m=10 s=21
